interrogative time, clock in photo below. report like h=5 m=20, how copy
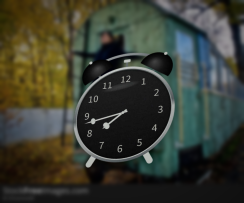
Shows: h=7 m=43
